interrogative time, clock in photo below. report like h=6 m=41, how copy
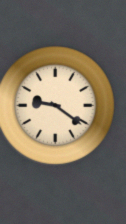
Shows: h=9 m=21
